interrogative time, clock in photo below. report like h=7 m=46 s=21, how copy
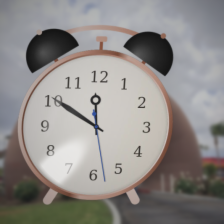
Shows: h=11 m=50 s=28
